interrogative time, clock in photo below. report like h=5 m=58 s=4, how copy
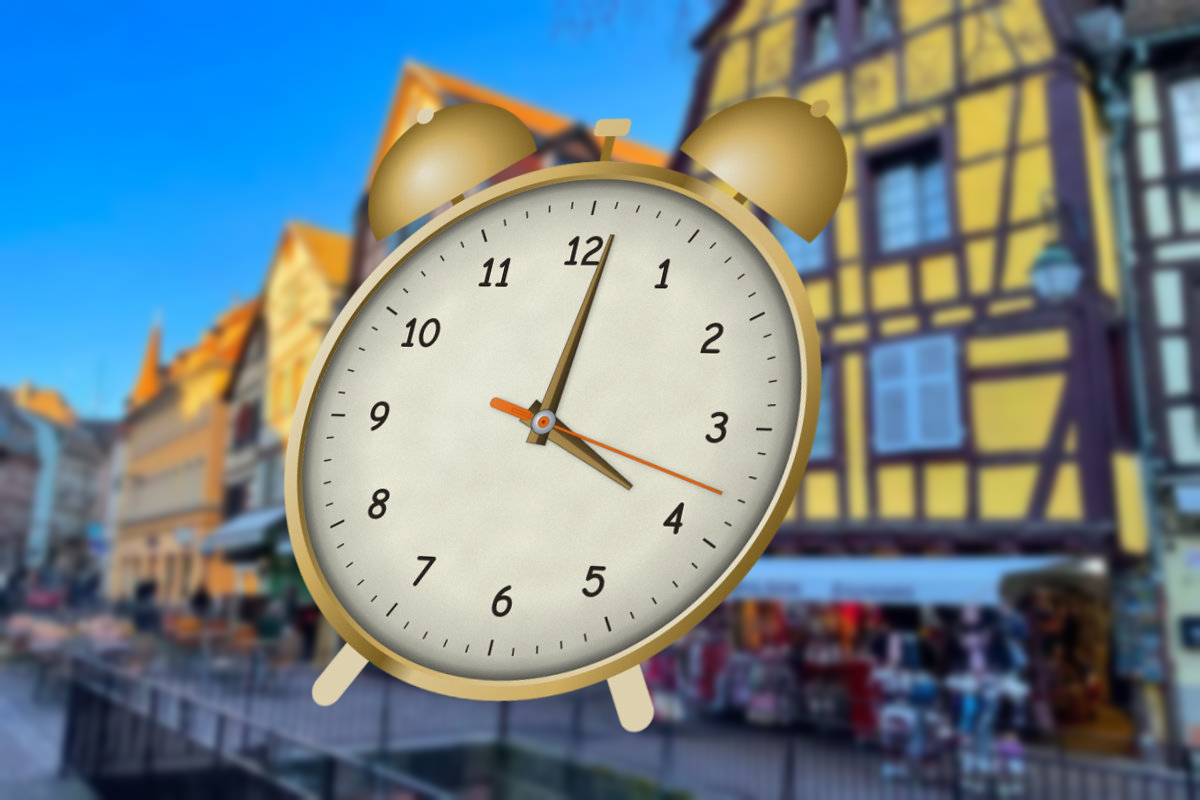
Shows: h=4 m=1 s=18
